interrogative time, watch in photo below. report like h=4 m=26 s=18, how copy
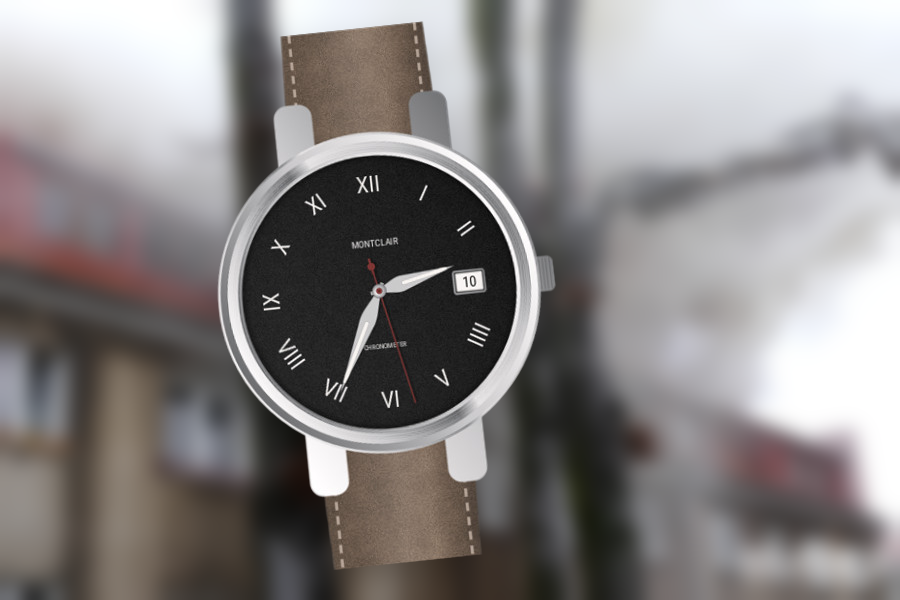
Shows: h=2 m=34 s=28
